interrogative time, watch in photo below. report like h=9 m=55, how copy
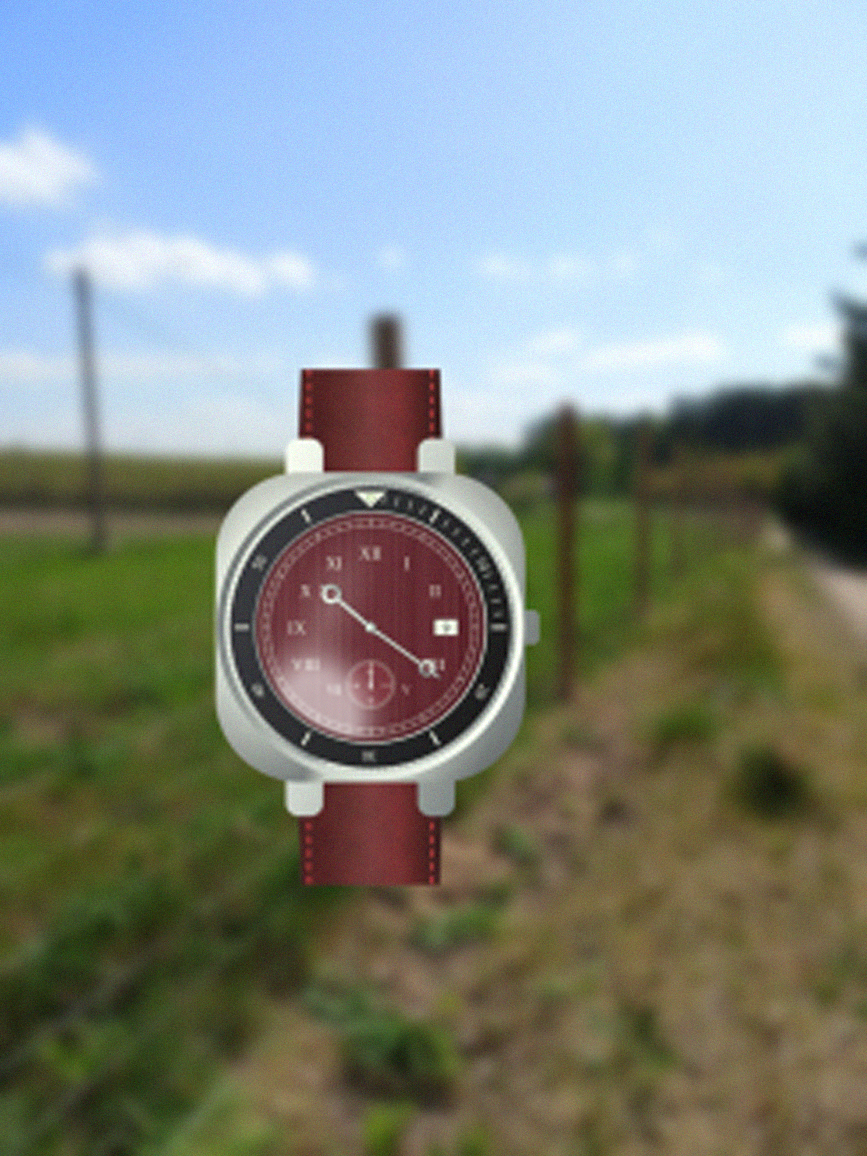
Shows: h=10 m=21
